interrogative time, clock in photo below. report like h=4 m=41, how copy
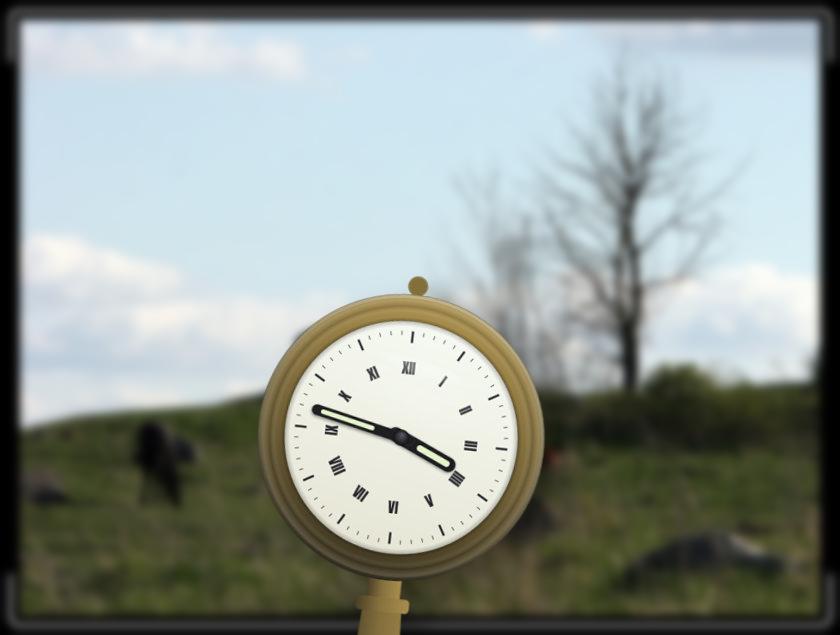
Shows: h=3 m=47
